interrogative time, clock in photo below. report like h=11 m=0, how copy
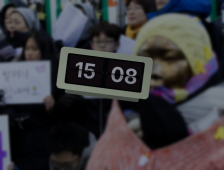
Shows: h=15 m=8
